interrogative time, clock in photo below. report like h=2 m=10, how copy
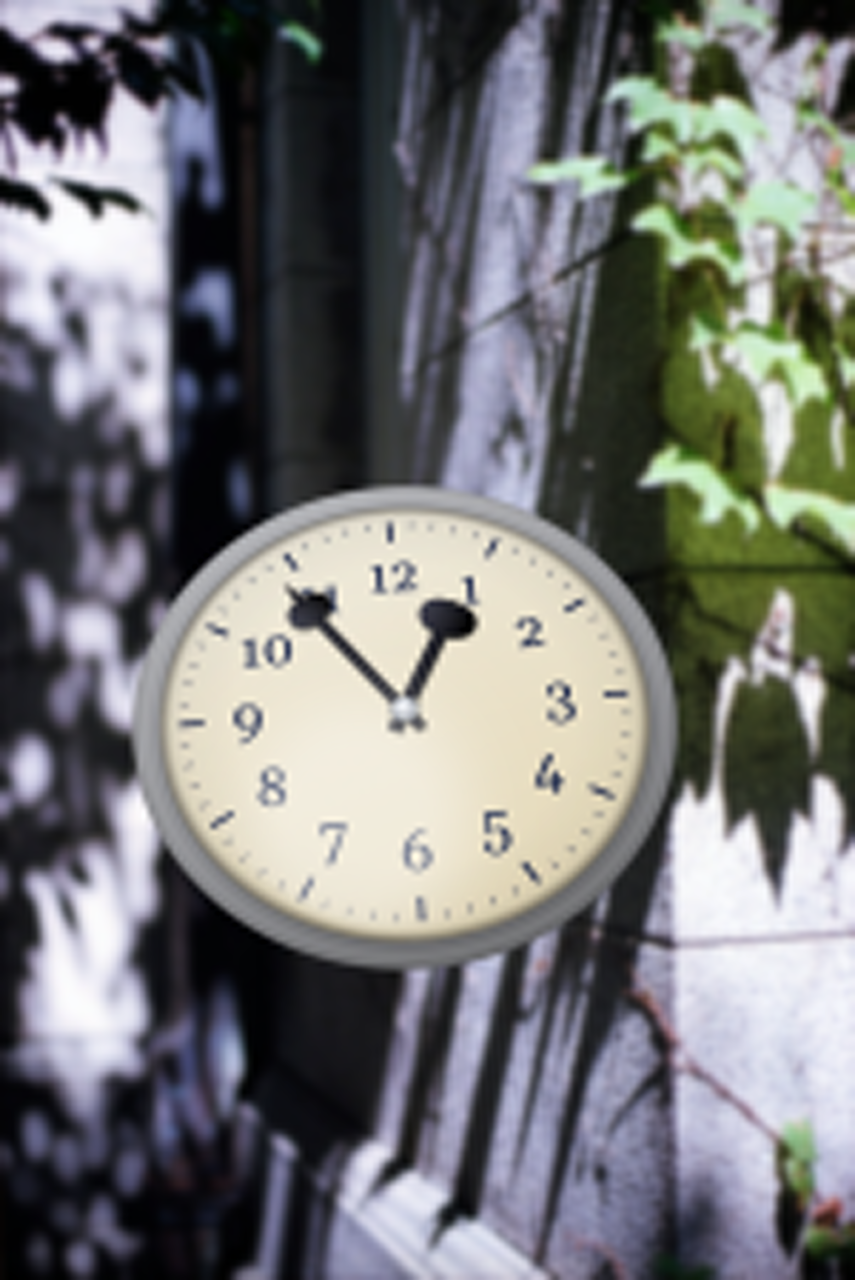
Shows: h=12 m=54
